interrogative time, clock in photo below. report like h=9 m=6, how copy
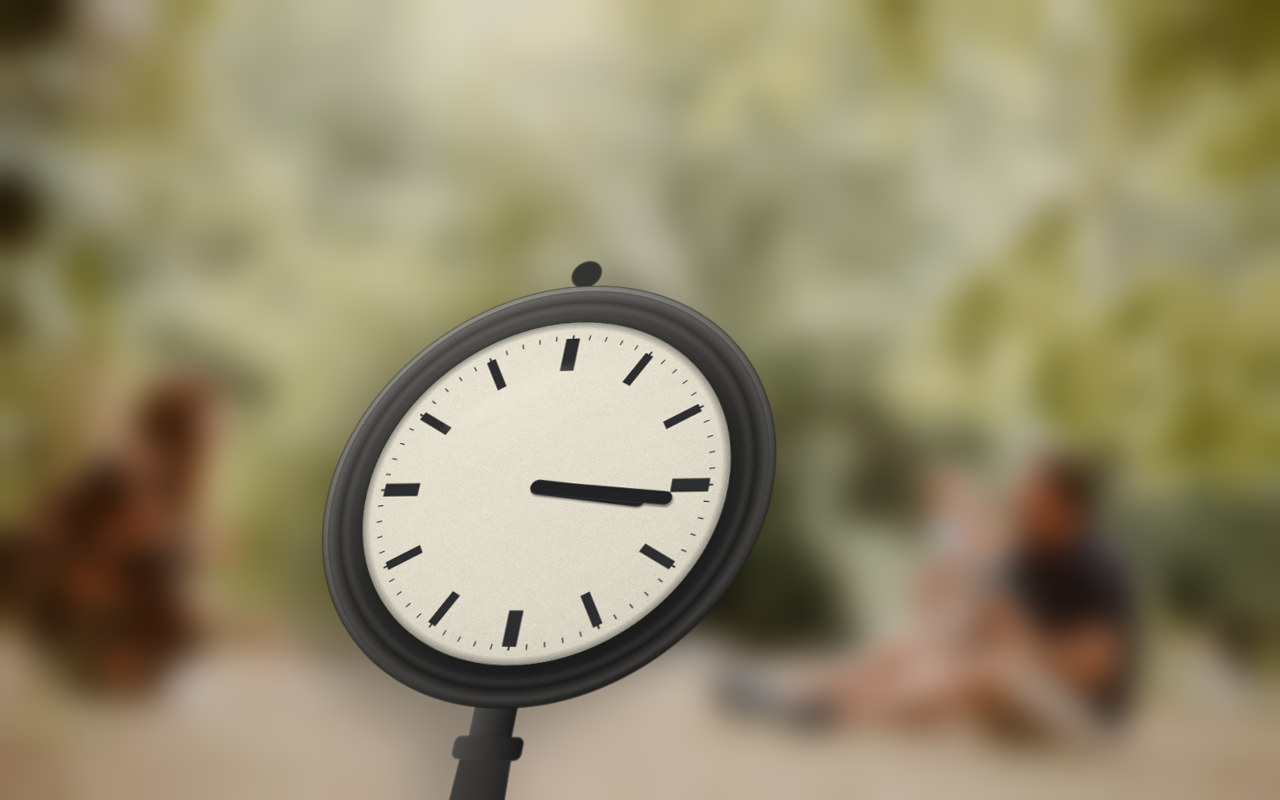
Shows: h=3 m=16
